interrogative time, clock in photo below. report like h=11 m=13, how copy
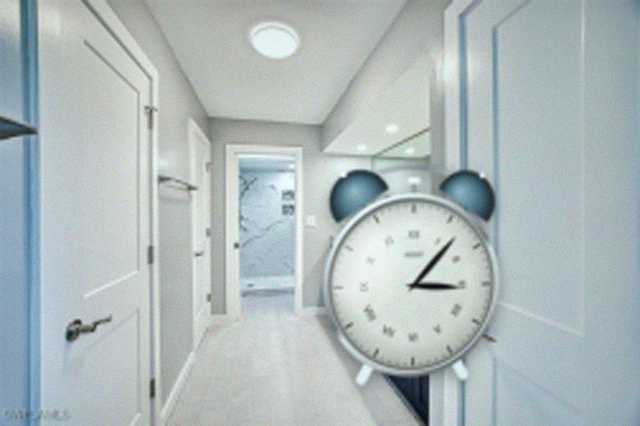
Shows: h=3 m=7
